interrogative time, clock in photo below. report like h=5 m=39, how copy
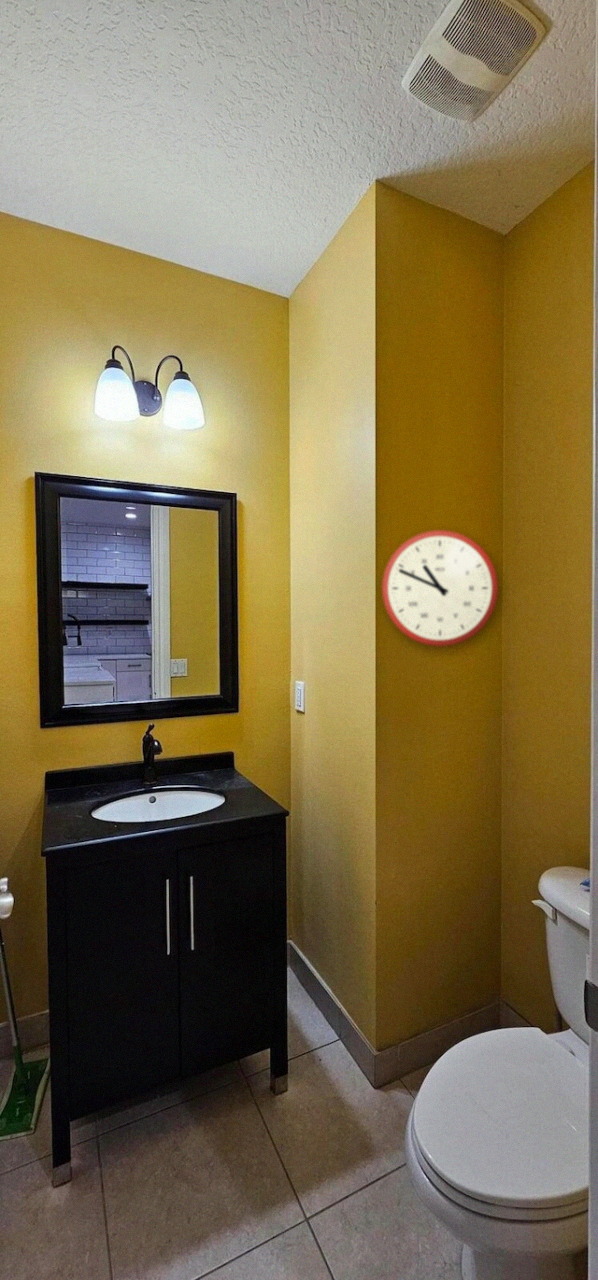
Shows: h=10 m=49
